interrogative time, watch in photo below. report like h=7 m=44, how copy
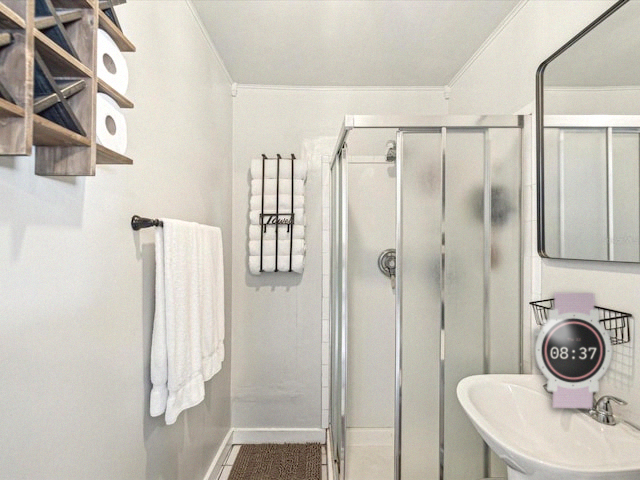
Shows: h=8 m=37
